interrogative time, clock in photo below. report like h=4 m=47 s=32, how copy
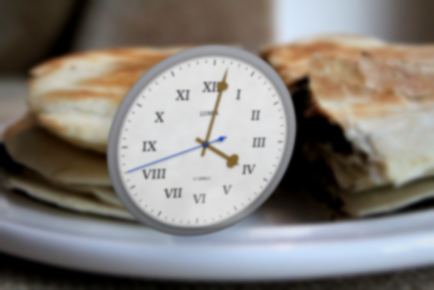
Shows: h=4 m=1 s=42
